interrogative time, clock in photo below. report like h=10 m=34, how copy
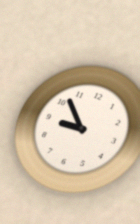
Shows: h=8 m=52
